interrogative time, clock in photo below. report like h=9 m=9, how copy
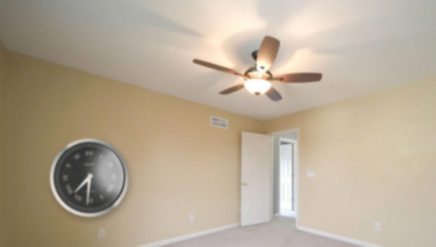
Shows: h=7 m=31
